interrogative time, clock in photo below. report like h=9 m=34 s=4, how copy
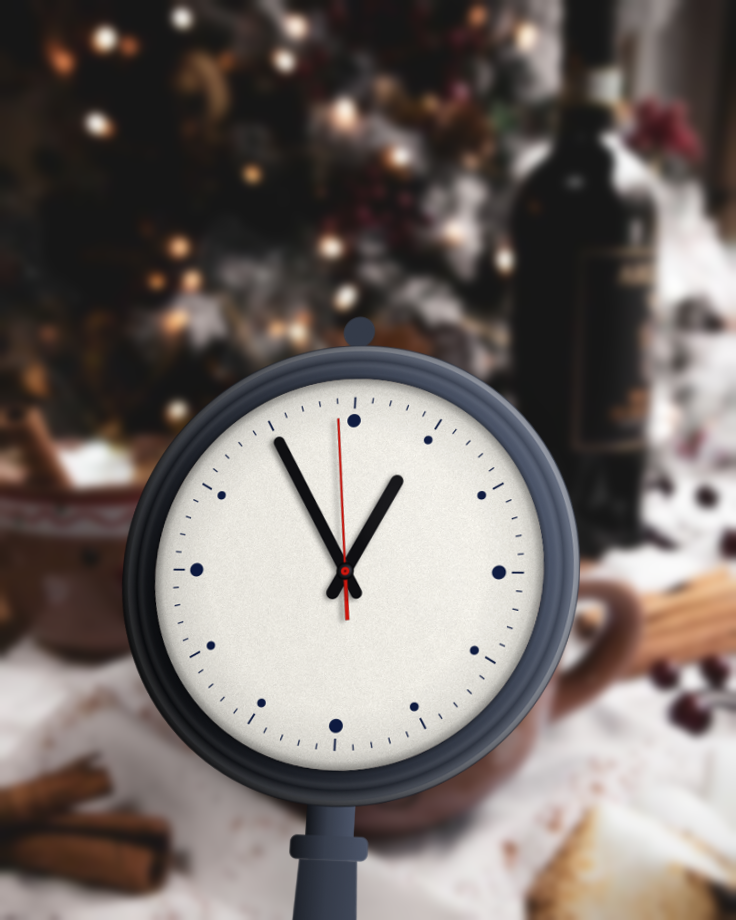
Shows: h=12 m=54 s=59
